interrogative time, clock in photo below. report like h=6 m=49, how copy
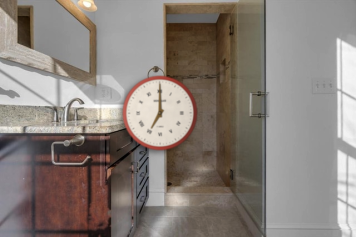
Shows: h=7 m=0
